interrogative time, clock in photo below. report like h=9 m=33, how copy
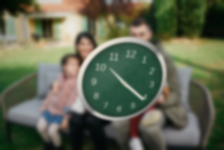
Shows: h=10 m=21
